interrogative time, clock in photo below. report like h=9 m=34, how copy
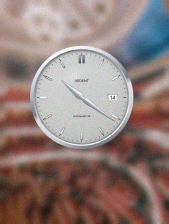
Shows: h=10 m=21
